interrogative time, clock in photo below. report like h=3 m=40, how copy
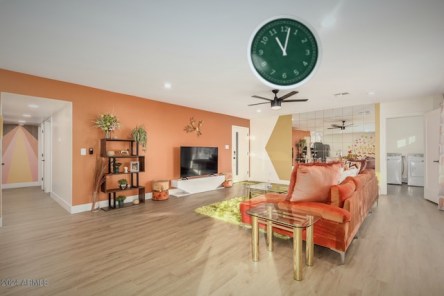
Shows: h=11 m=2
